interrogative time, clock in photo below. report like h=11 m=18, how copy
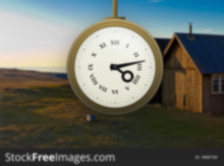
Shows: h=4 m=13
